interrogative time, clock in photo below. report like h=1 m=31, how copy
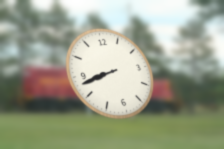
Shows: h=8 m=43
